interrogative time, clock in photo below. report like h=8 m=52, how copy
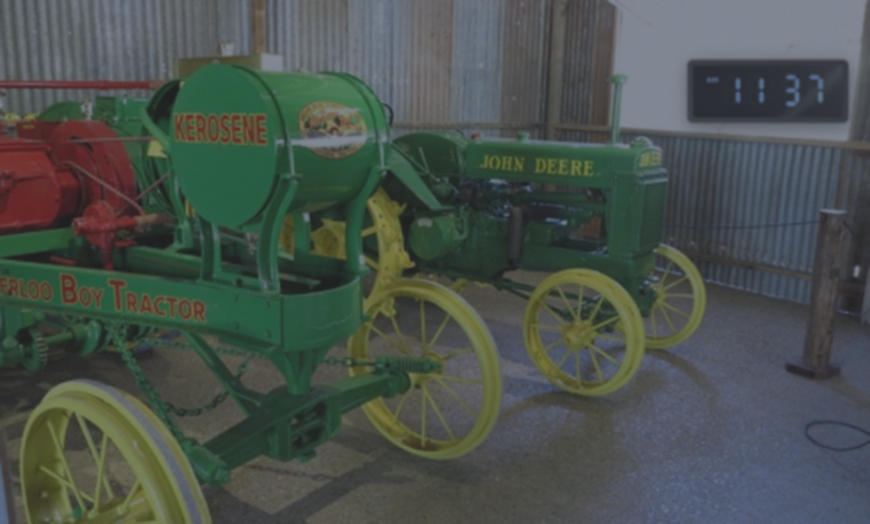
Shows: h=11 m=37
